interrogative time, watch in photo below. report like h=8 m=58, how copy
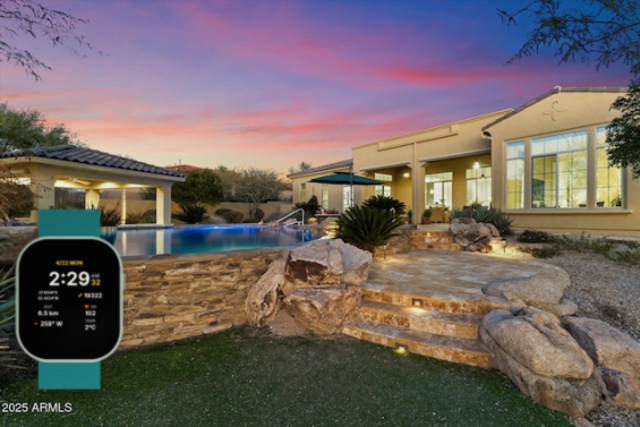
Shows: h=2 m=29
